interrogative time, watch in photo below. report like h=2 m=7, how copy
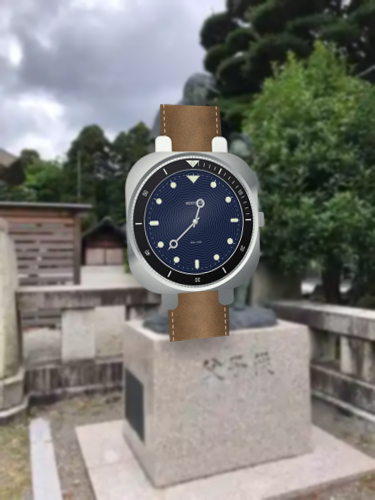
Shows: h=12 m=38
